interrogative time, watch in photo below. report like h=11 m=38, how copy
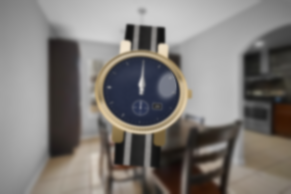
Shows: h=12 m=0
